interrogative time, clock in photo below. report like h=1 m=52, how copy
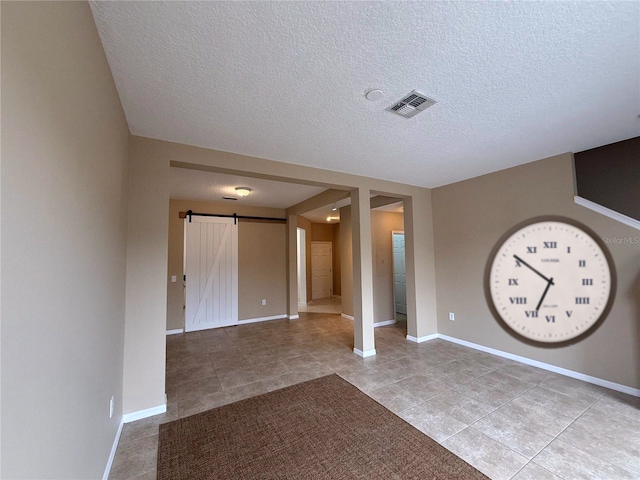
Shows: h=6 m=51
